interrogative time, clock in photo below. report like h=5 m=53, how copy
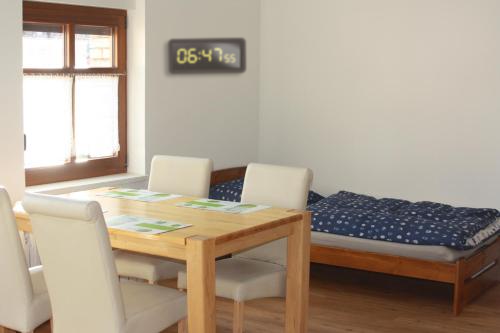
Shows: h=6 m=47
